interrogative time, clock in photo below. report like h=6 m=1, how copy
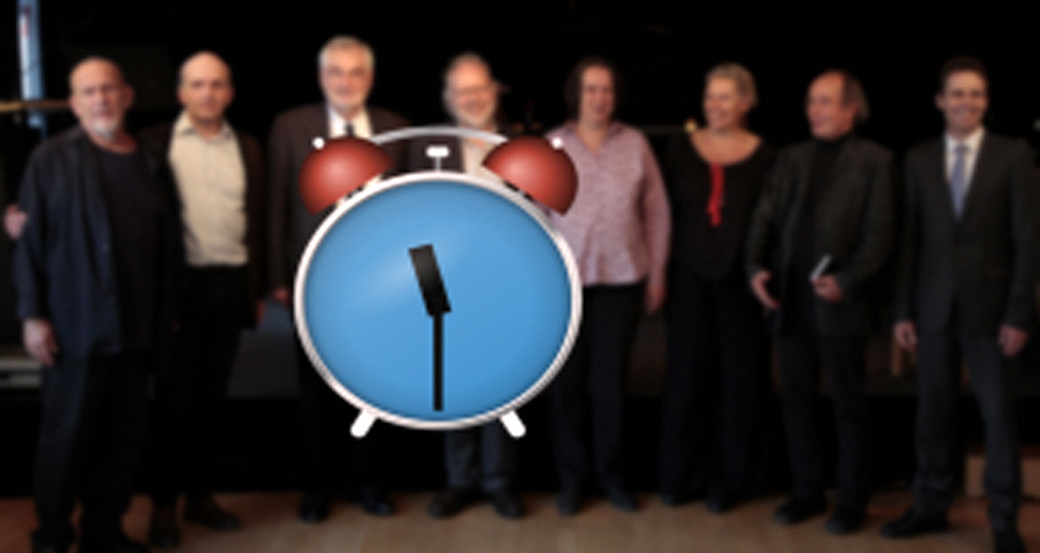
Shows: h=11 m=30
